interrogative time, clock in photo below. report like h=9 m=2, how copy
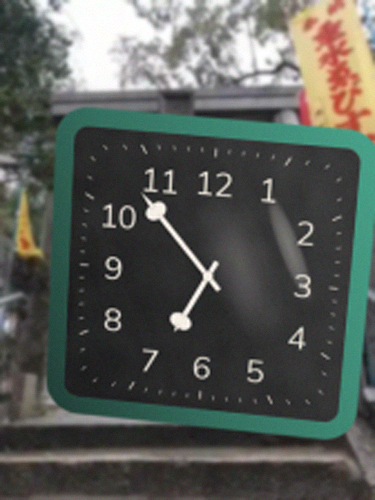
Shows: h=6 m=53
